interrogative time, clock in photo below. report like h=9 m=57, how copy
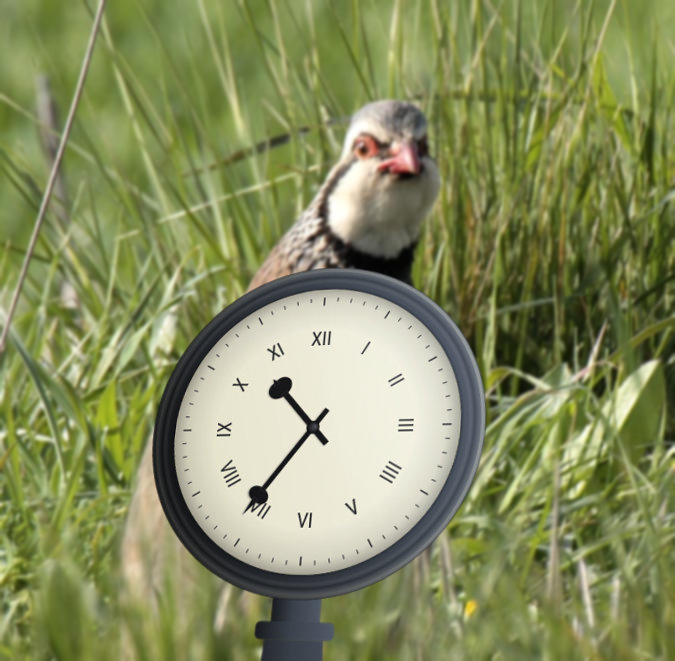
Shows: h=10 m=36
